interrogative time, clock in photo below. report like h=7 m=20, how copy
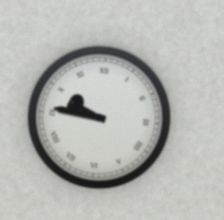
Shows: h=9 m=46
